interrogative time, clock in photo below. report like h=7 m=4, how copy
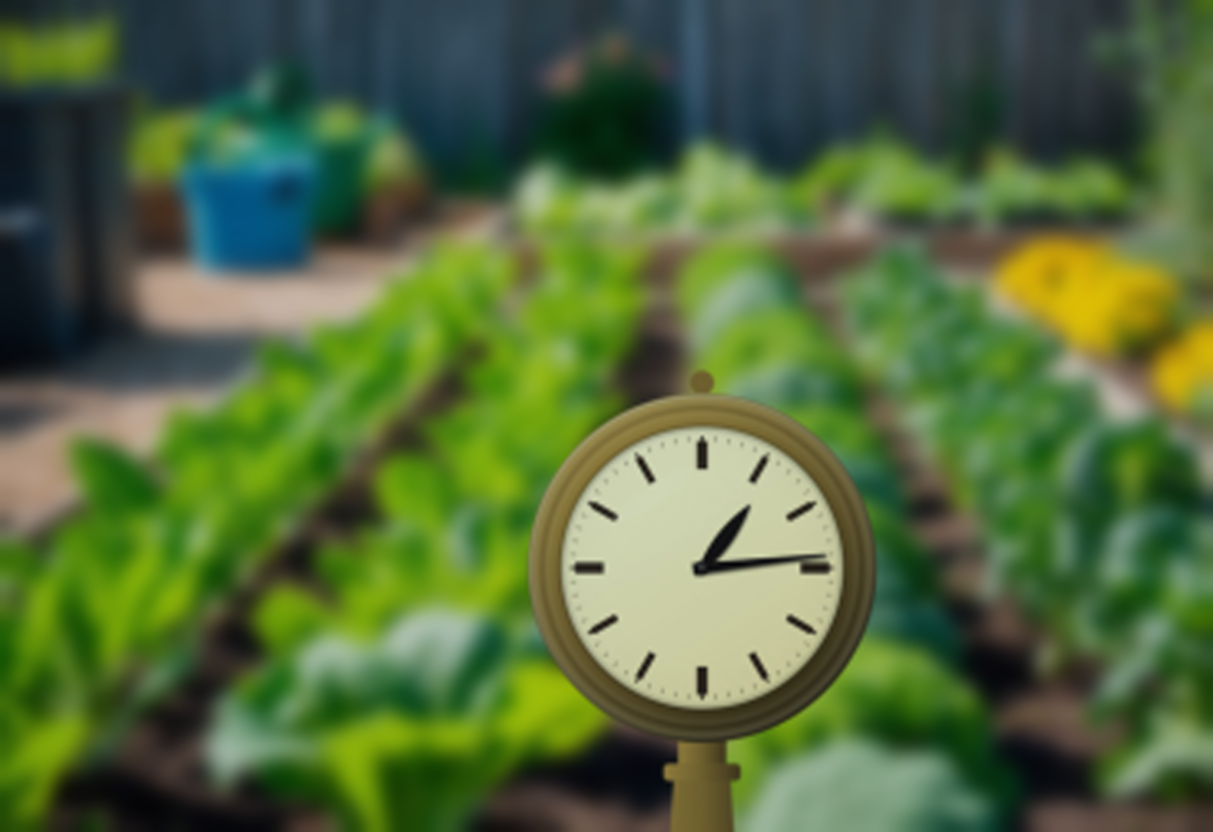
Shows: h=1 m=14
